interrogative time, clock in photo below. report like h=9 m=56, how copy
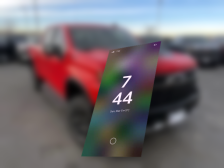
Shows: h=7 m=44
